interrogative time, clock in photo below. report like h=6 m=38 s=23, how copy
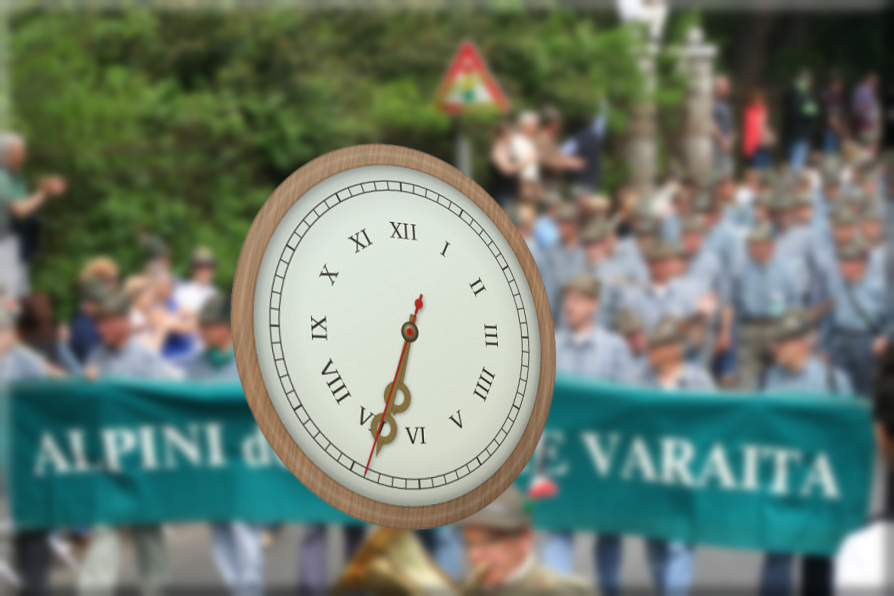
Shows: h=6 m=33 s=34
